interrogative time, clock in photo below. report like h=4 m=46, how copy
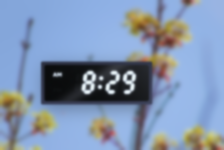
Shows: h=8 m=29
